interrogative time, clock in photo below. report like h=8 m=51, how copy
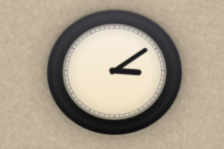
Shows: h=3 m=9
